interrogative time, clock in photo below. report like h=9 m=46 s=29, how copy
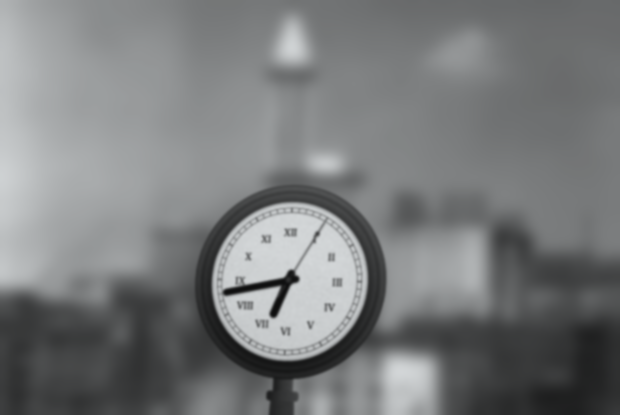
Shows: h=6 m=43 s=5
